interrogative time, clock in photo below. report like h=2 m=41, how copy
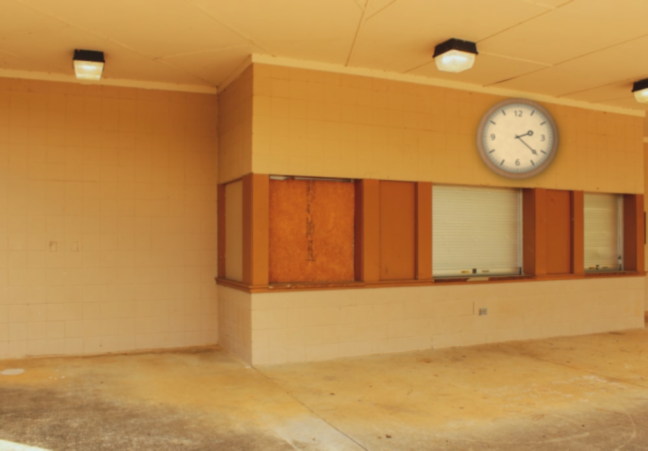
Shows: h=2 m=22
